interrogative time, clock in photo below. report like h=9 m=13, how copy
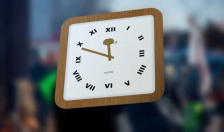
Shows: h=11 m=49
